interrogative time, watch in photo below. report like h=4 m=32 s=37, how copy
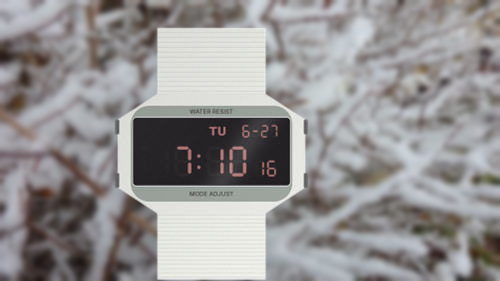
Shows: h=7 m=10 s=16
